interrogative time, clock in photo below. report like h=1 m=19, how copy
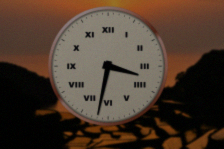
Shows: h=3 m=32
